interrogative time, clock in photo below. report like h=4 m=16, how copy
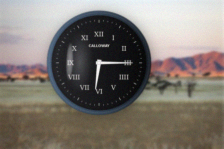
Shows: h=6 m=15
